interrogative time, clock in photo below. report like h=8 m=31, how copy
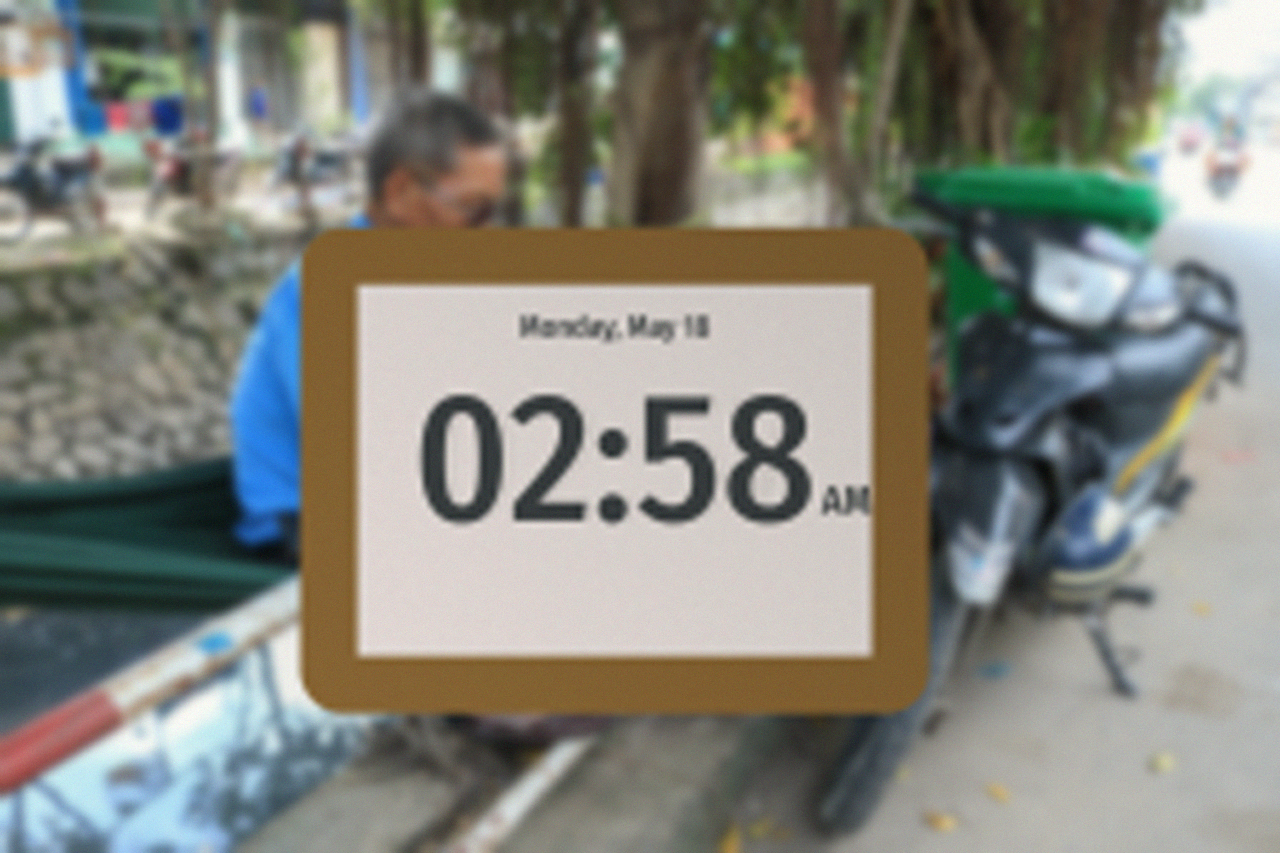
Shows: h=2 m=58
